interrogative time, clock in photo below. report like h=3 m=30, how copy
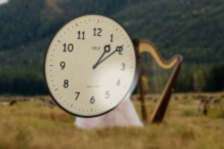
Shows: h=1 m=9
